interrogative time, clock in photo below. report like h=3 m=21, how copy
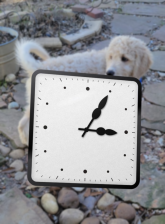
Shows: h=3 m=5
